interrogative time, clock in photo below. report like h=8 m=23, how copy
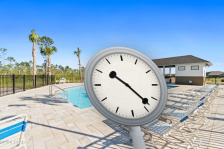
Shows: h=10 m=23
